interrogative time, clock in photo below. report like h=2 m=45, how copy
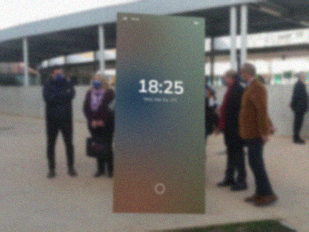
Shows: h=18 m=25
